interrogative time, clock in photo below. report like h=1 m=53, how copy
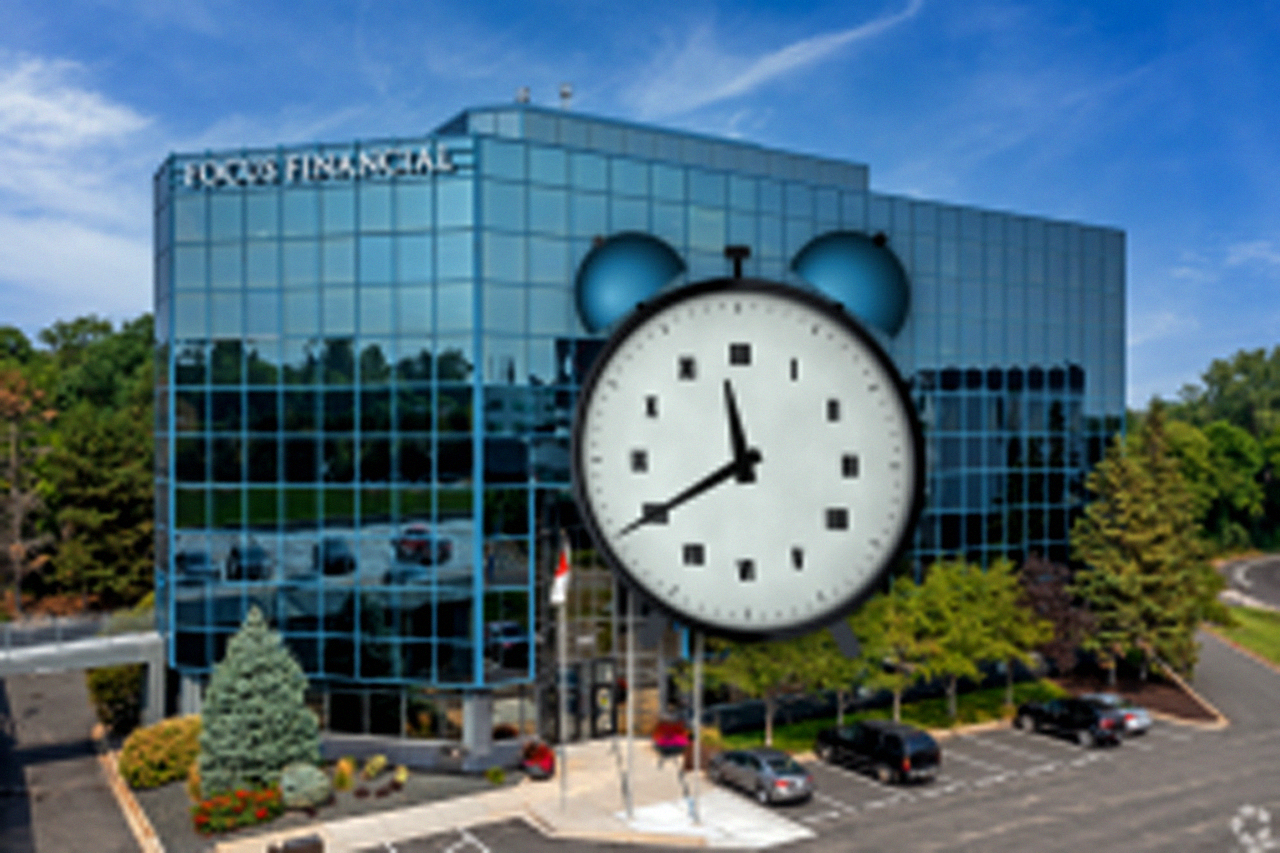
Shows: h=11 m=40
